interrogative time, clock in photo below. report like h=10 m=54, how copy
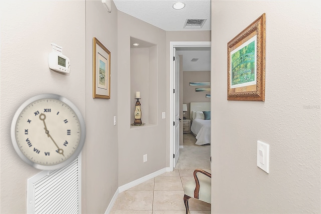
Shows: h=11 m=24
